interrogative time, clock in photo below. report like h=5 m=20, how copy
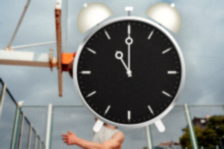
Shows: h=11 m=0
